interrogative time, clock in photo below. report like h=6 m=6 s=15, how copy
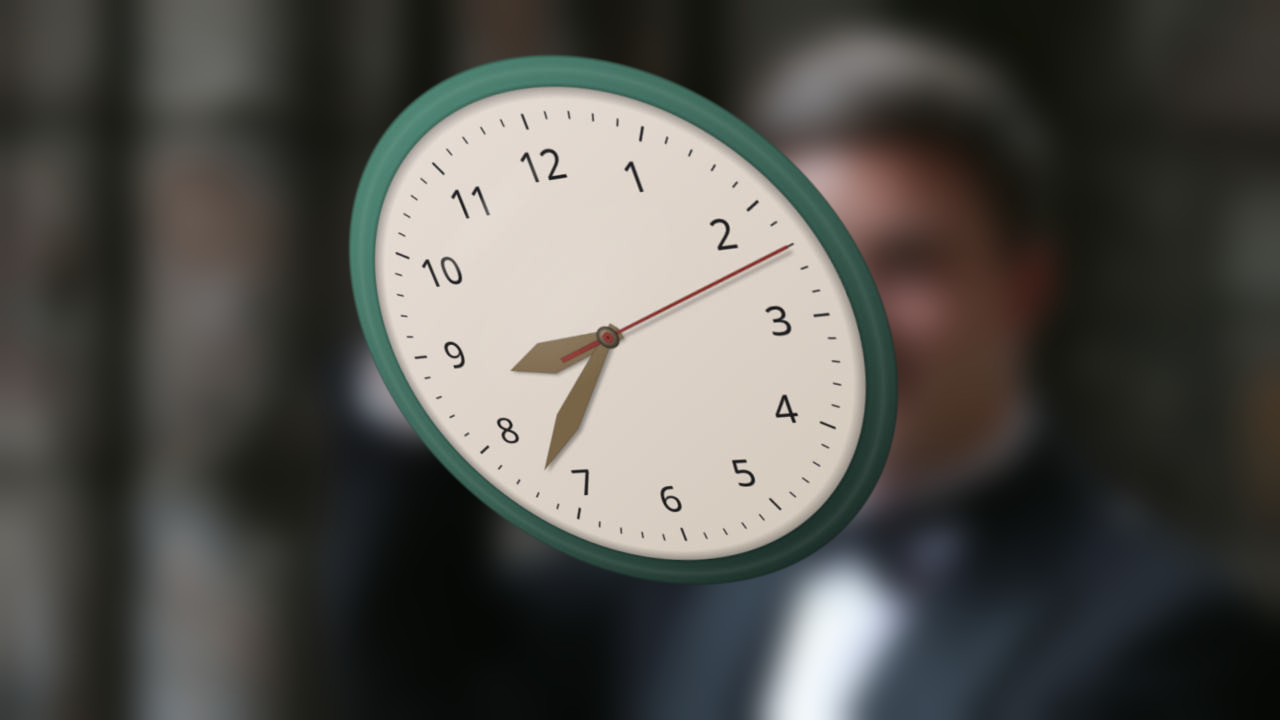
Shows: h=8 m=37 s=12
